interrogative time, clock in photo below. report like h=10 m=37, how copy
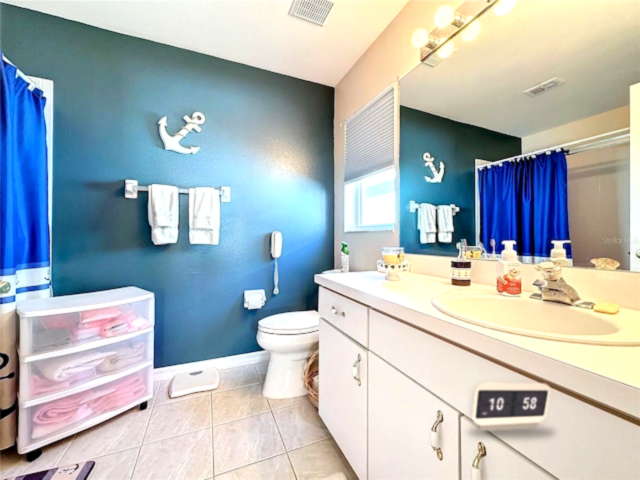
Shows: h=10 m=58
